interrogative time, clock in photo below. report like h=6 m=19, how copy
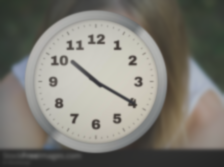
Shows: h=10 m=20
